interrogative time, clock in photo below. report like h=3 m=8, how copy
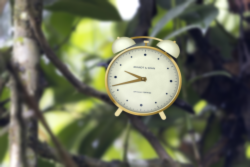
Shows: h=9 m=42
